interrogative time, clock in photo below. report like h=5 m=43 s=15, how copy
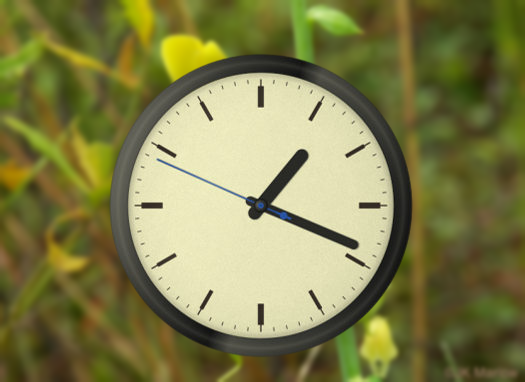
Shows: h=1 m=18 s=49
